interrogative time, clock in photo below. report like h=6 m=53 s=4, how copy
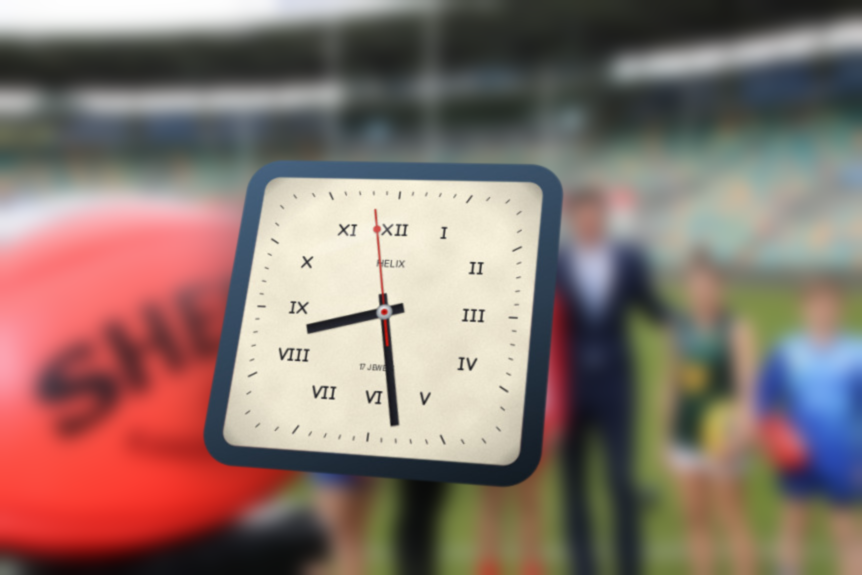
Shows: h=8 m=27 s=58
